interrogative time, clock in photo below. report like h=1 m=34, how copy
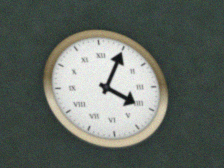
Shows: h=4 m=5
